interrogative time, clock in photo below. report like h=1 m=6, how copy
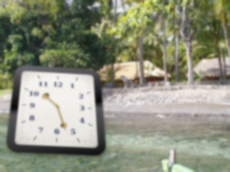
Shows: h=10 m=27
